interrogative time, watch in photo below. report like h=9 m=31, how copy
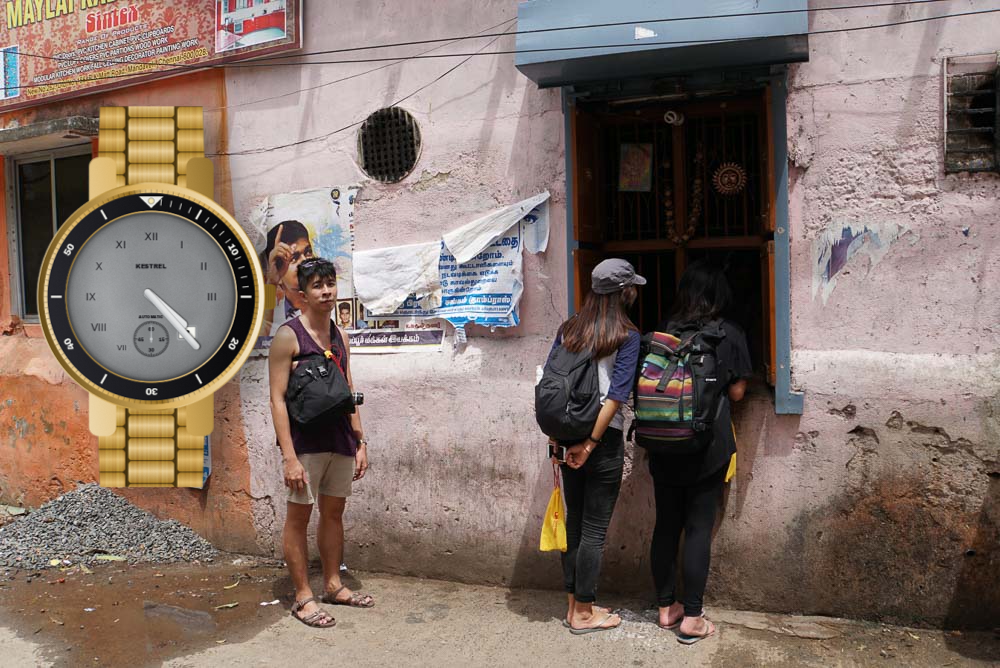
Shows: h=4 m=23
